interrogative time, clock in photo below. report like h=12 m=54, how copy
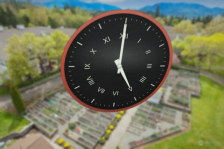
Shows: h=5 m=0
